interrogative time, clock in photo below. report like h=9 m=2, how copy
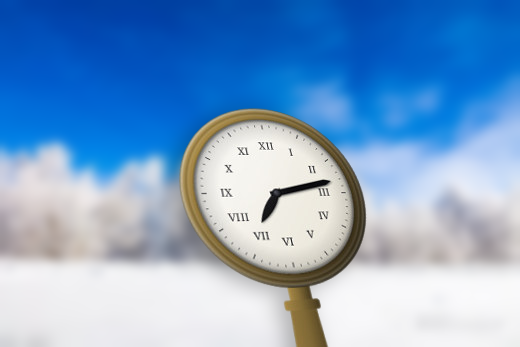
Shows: h=7 m=13
